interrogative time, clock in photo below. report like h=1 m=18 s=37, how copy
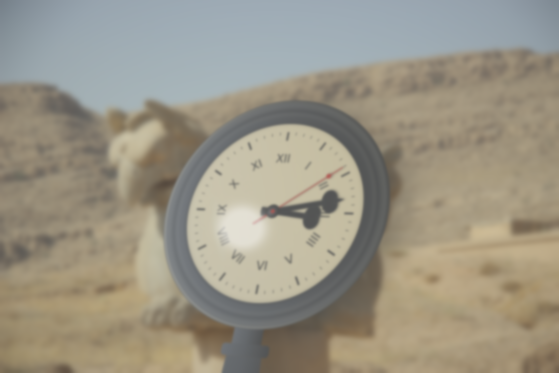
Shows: h=3 m=13 s=9
